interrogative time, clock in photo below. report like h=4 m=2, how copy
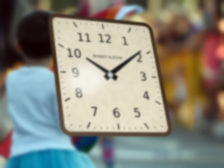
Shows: h=10 m=9
